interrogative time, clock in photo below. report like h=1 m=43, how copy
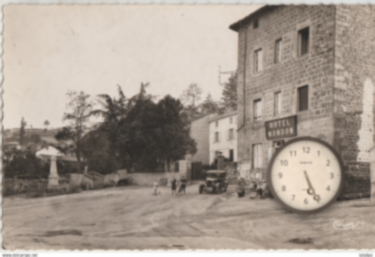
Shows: h=5 m=26
